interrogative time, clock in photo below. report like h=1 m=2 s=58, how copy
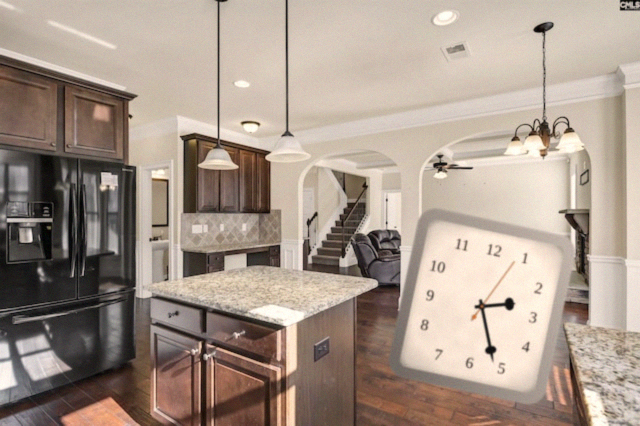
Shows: h=2 m=26 s=4
